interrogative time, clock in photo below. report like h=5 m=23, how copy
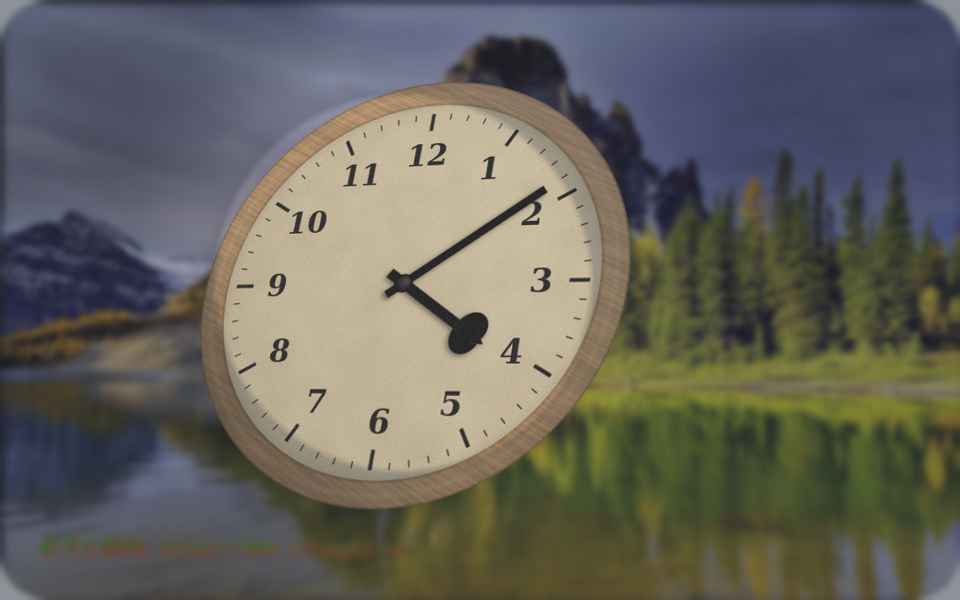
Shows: h=4 m=9
